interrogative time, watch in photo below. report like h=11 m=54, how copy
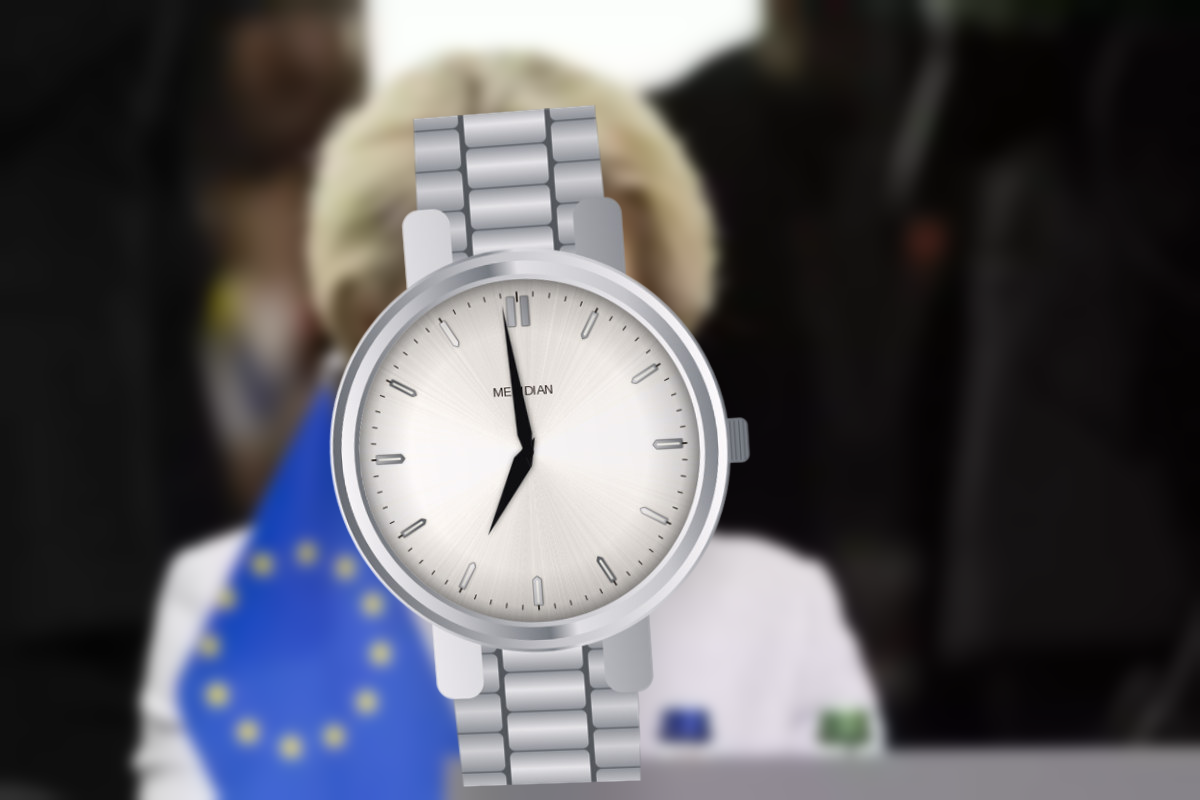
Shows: h=6 m=59
